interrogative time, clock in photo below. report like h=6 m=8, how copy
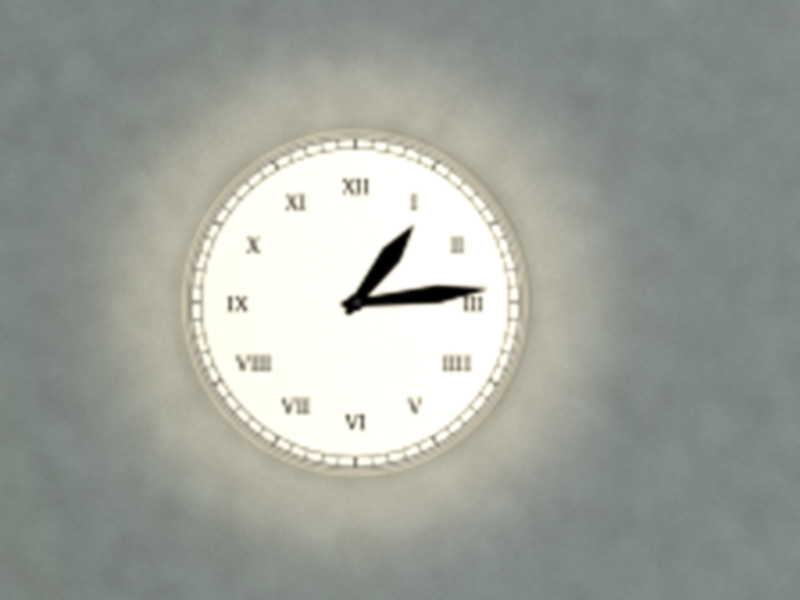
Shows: h=1 m=14
